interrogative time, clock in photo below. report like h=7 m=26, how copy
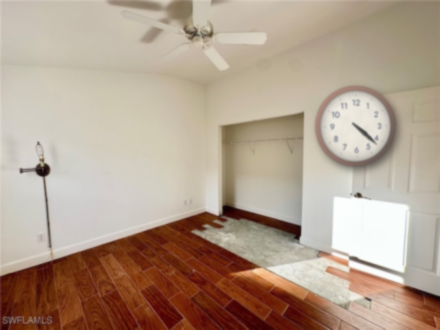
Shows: h=4 m=22
